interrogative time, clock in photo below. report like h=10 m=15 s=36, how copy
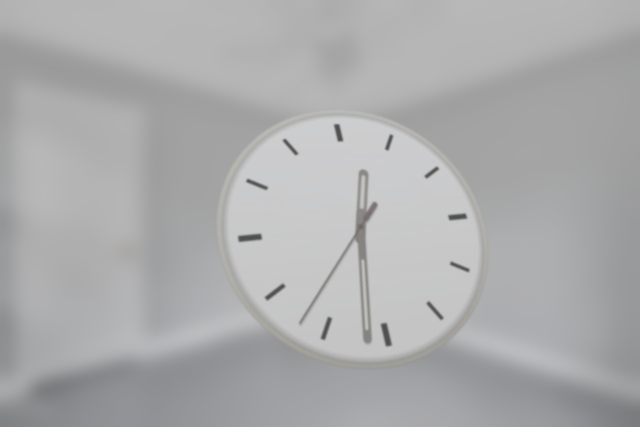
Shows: h=12 m=31 s=37
